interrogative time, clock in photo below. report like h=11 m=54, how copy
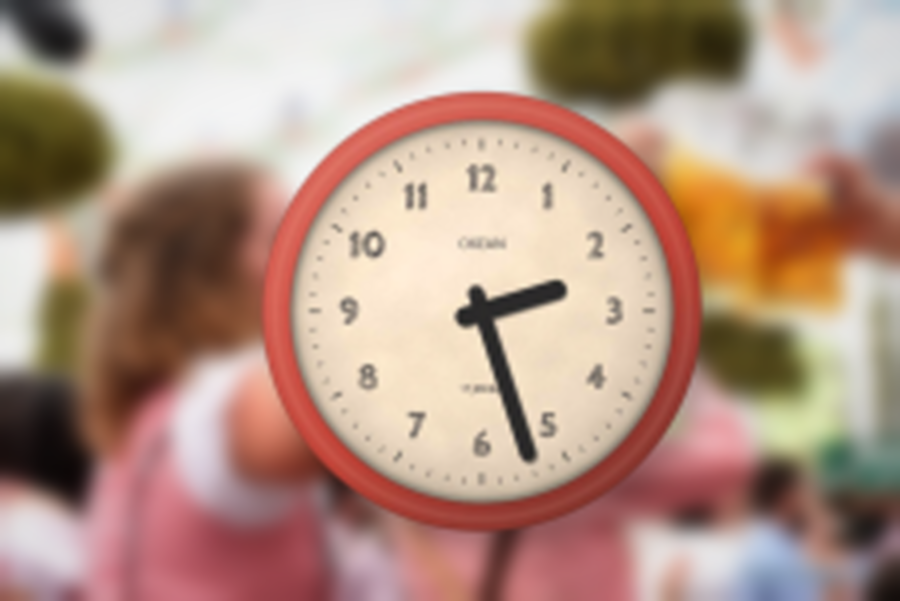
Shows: h=2 m=27
